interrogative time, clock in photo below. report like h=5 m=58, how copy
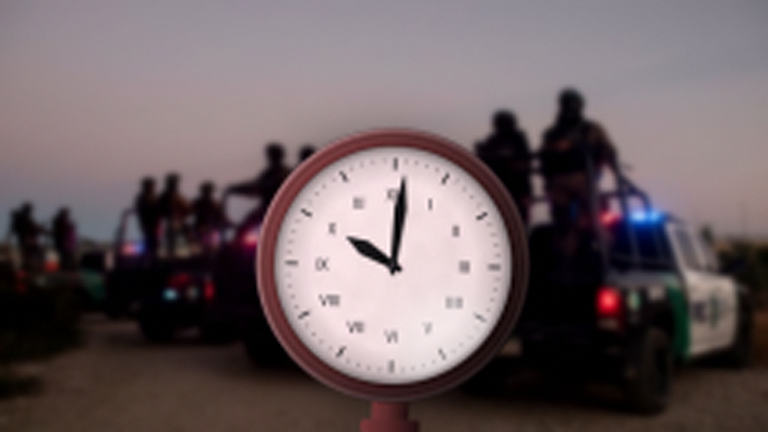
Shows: h=10 m=1
